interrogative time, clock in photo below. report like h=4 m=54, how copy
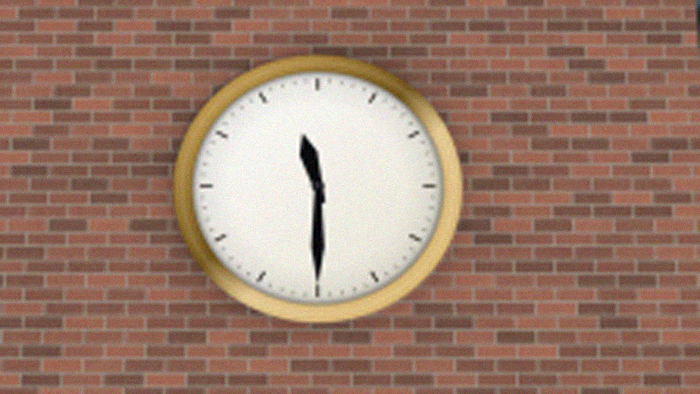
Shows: h=11 m=30
